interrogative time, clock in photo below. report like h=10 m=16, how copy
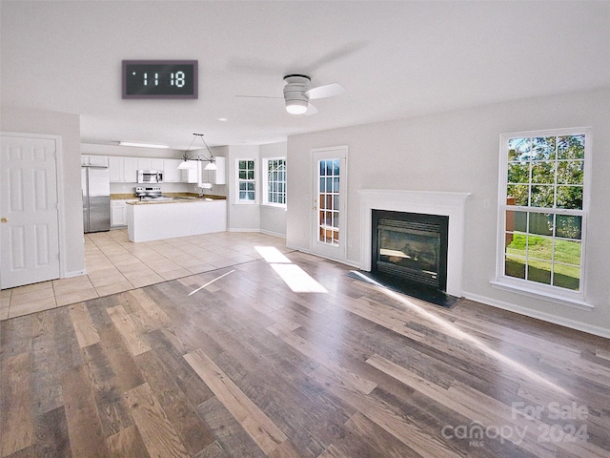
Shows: h=11 m=18
